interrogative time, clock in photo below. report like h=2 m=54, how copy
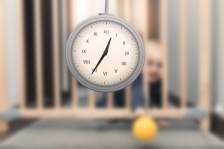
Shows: h=12 m=35
